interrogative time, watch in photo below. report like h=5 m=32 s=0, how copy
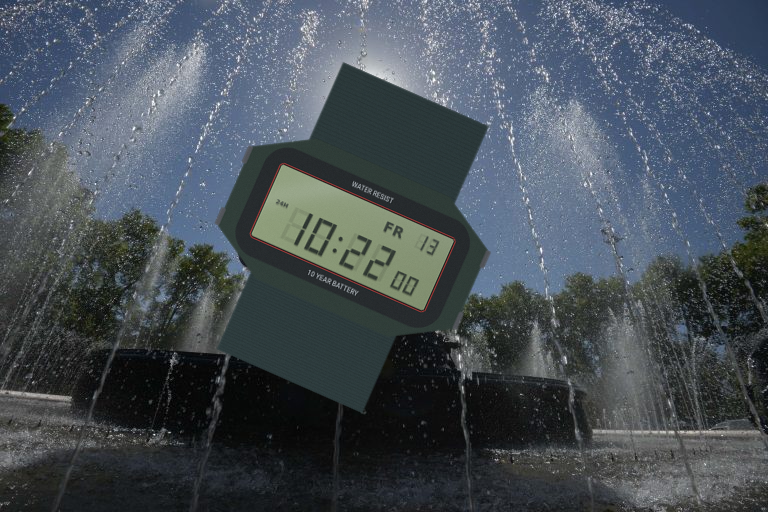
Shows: h=10 m=22 s=0
